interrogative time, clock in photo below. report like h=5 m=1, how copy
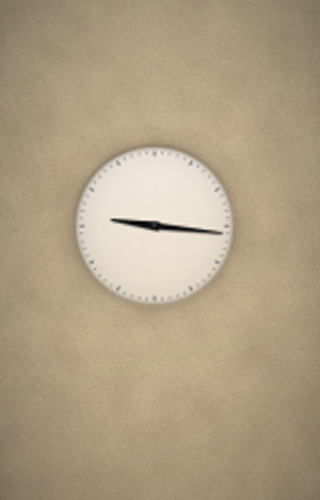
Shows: h=9 m=16
